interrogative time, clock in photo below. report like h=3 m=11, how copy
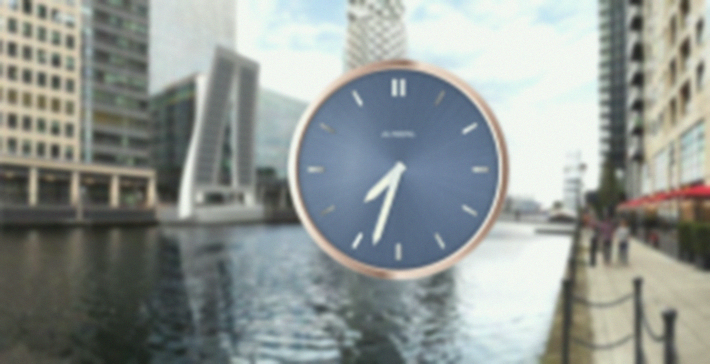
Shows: h=7 m=33
